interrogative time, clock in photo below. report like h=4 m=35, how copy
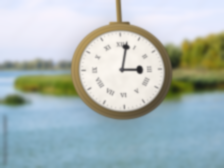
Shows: h=3 m=2
